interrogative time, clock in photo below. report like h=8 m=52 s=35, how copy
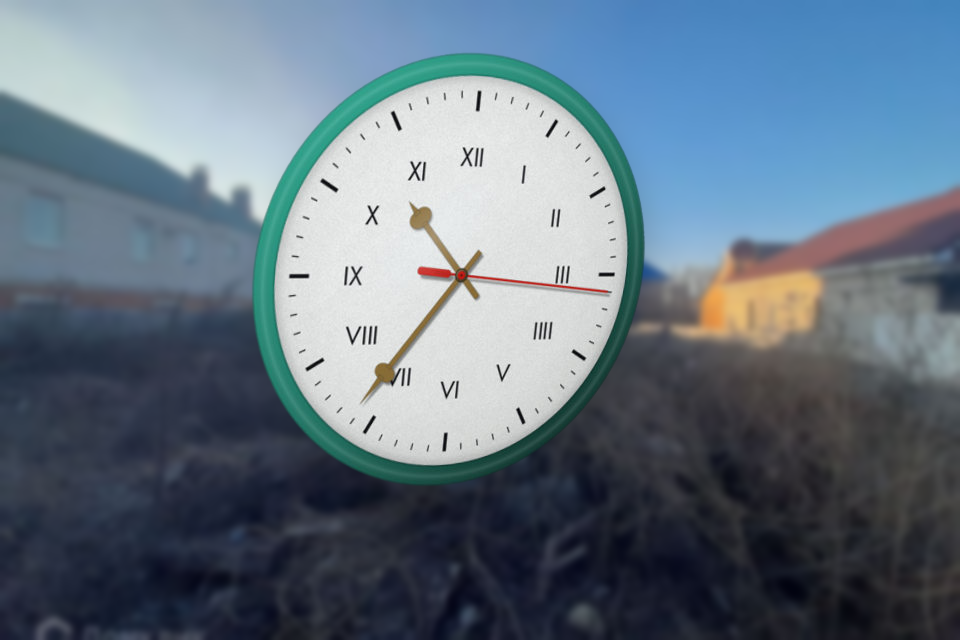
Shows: h=10 m=36 s=16
